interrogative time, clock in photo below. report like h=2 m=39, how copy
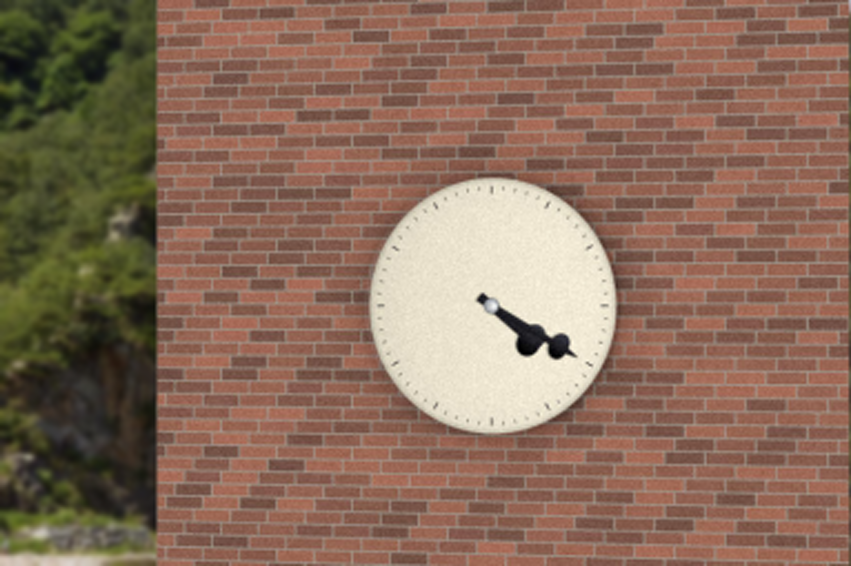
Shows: h=4 m=20
